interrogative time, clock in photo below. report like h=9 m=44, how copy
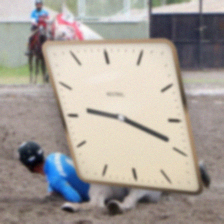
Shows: h=9 m=19
